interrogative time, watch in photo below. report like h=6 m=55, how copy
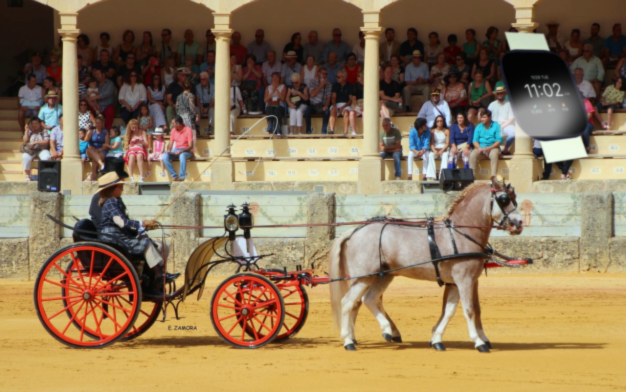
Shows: h=11 m=2
